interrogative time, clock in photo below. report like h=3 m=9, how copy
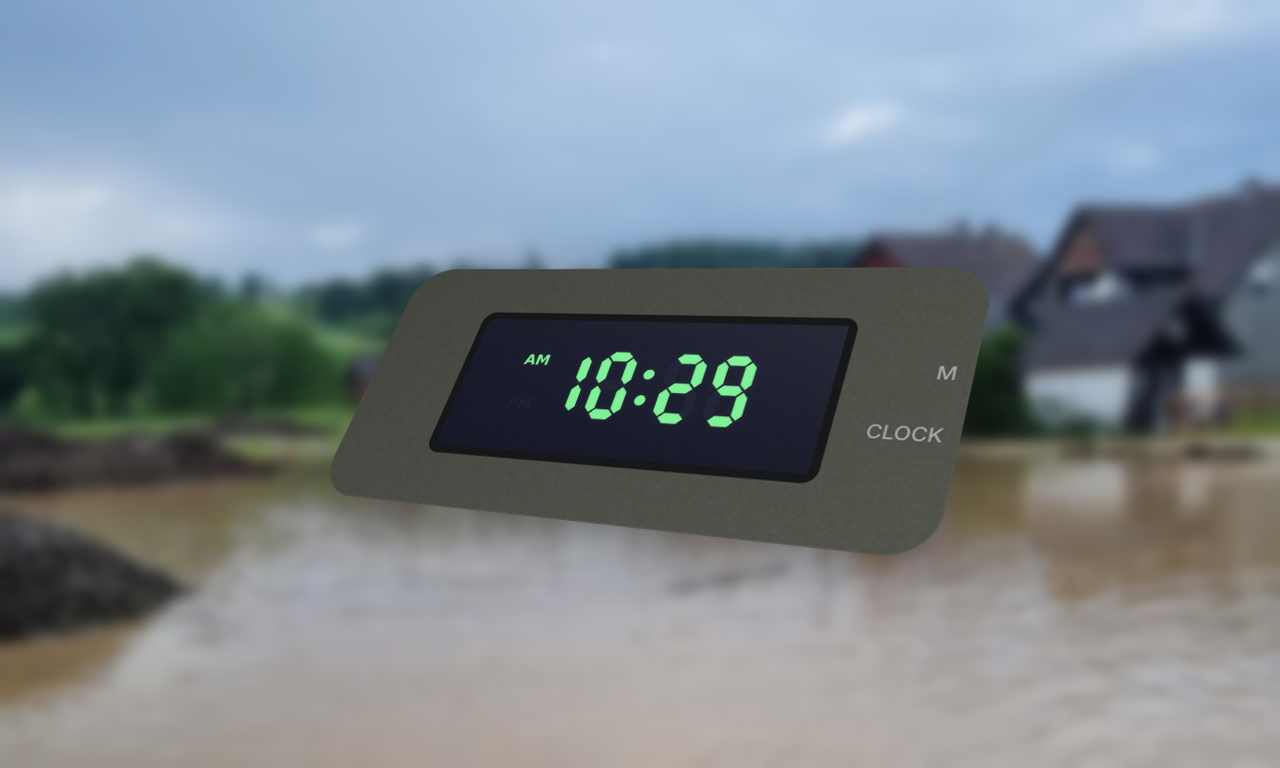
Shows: h=10 m=29
